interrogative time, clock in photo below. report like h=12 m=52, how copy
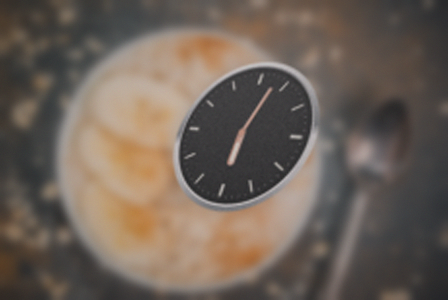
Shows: h=6 m=3
